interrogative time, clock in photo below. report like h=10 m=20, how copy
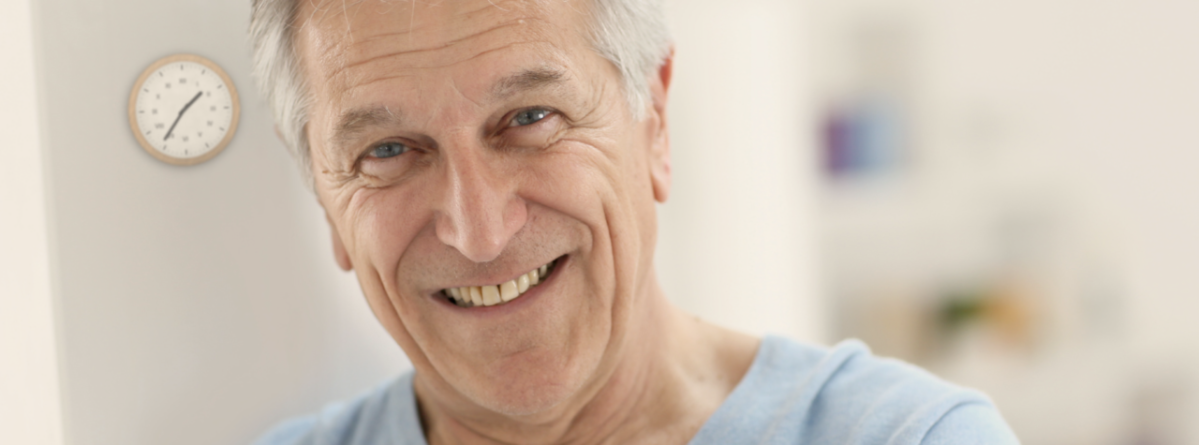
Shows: h=1 m=36
